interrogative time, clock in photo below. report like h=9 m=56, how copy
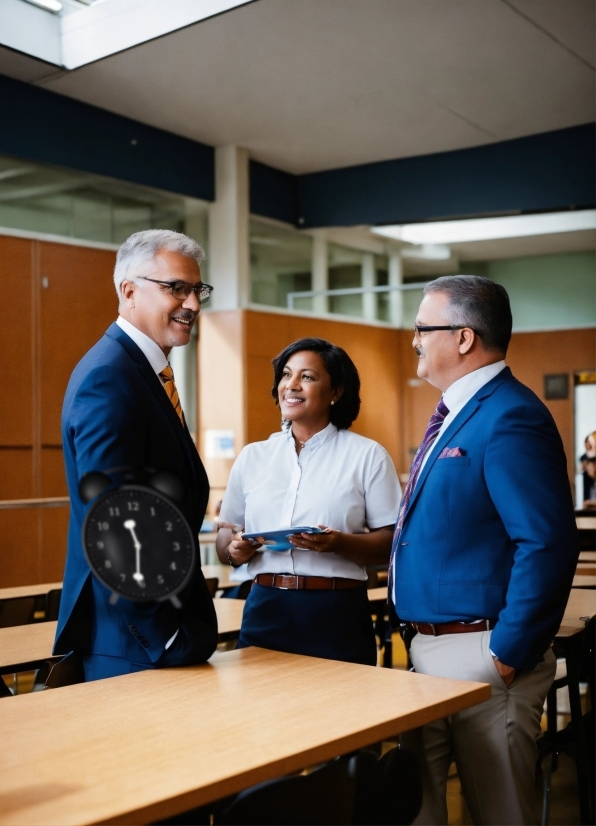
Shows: h=11 m=31
